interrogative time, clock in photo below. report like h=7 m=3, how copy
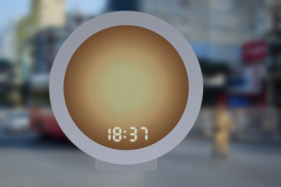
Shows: h=18 m=37
